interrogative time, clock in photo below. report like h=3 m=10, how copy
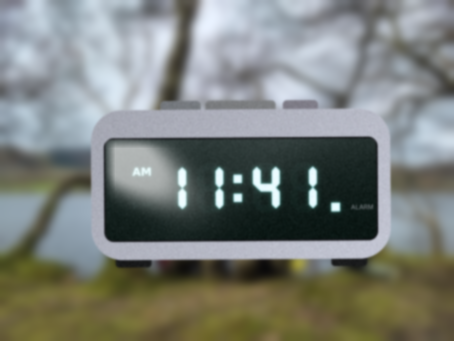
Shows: h=11 m=41
